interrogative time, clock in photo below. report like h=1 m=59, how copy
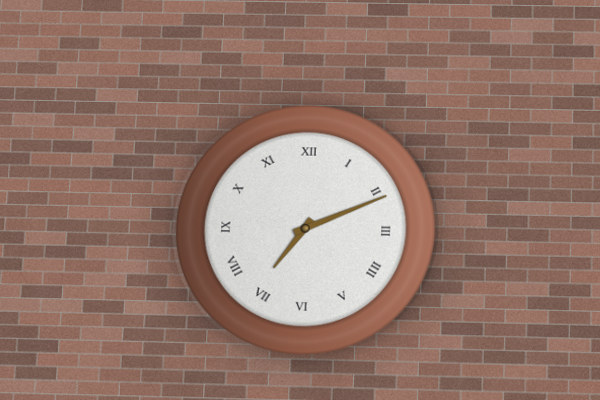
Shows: h=7 m=11
